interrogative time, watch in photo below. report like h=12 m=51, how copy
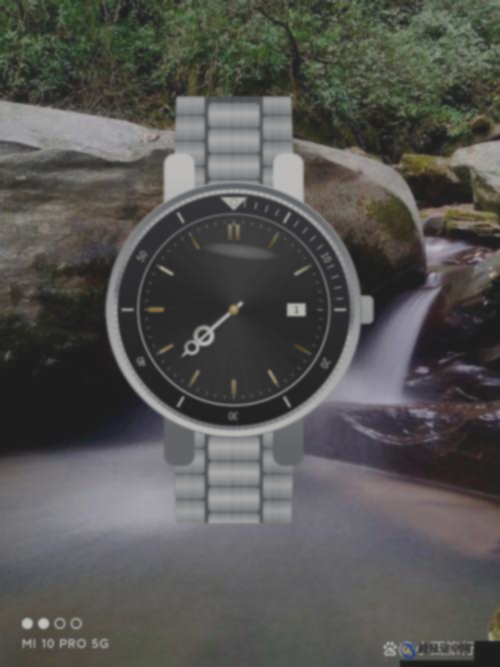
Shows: h=7 m=38
